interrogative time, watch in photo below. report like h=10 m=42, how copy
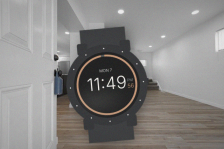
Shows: h=11 m=49
